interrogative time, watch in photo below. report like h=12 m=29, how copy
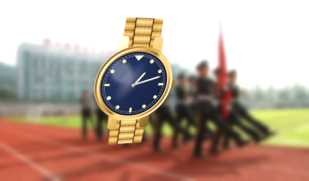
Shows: h=1 m=12
